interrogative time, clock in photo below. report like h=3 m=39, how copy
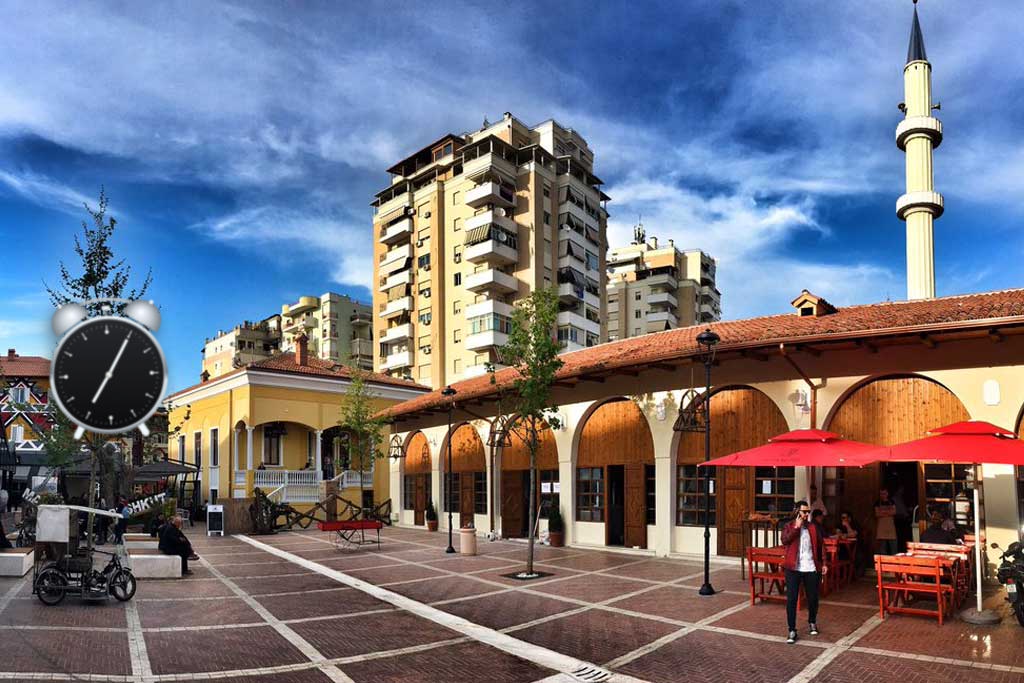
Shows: h=7 m=5
